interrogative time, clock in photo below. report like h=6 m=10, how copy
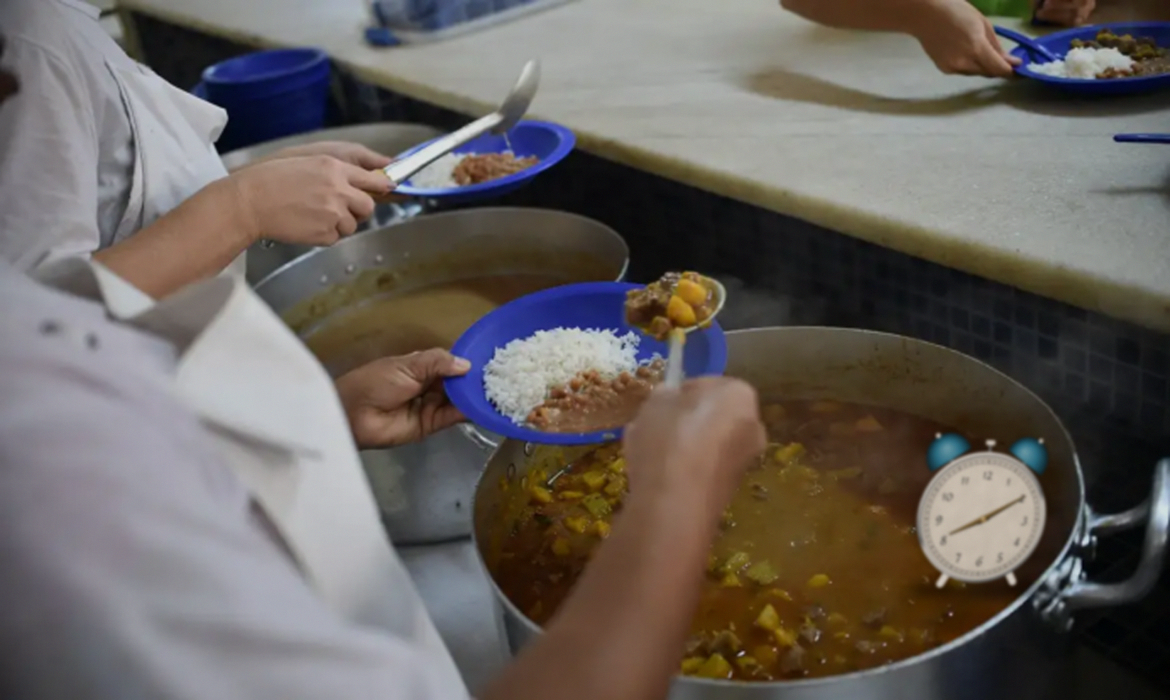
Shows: h=8 m=10
